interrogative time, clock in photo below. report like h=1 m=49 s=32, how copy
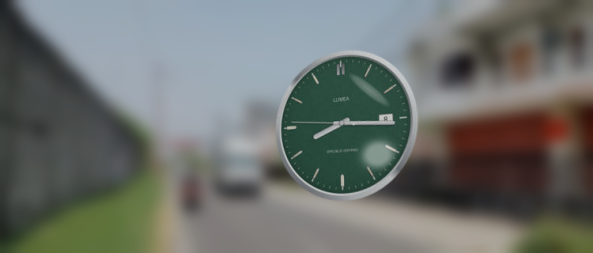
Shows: h=8 m=15 s=46
